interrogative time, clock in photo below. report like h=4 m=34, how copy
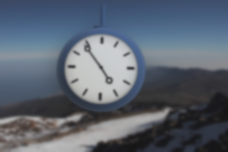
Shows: h=4 m=54
